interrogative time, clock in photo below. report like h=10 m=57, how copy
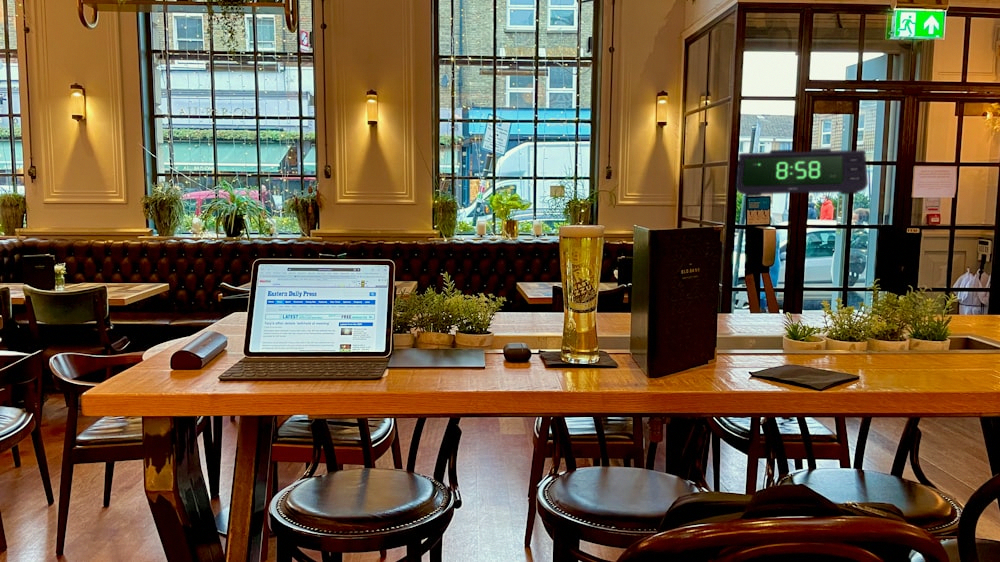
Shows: h=8 m=58
